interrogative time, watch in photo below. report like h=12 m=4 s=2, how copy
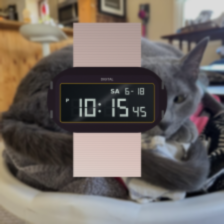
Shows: h=10 m=15 s=45
